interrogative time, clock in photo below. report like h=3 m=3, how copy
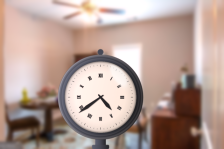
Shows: h=4 m=39
